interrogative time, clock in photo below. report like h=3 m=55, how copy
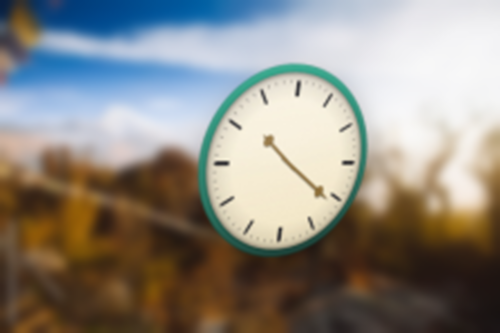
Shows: h=10 m=21
